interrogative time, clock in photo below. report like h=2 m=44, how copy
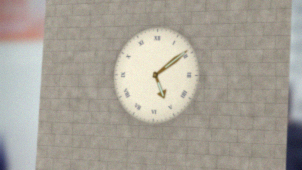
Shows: h=5 m=9
